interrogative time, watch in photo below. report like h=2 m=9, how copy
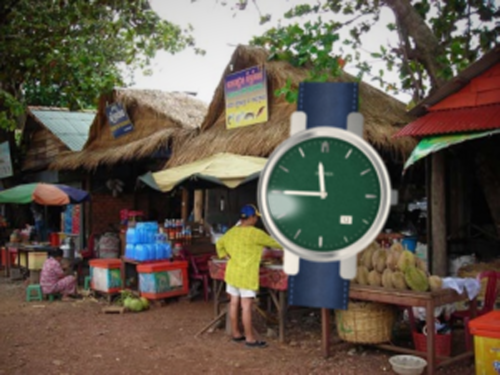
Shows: h=11 m=45
